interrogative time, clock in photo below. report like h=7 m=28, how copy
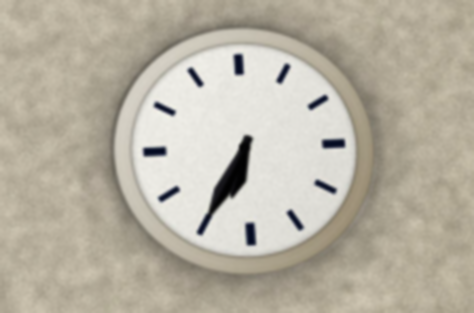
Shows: h=6 m=35
